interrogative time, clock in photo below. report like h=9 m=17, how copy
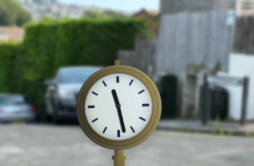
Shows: h=11 m=28
